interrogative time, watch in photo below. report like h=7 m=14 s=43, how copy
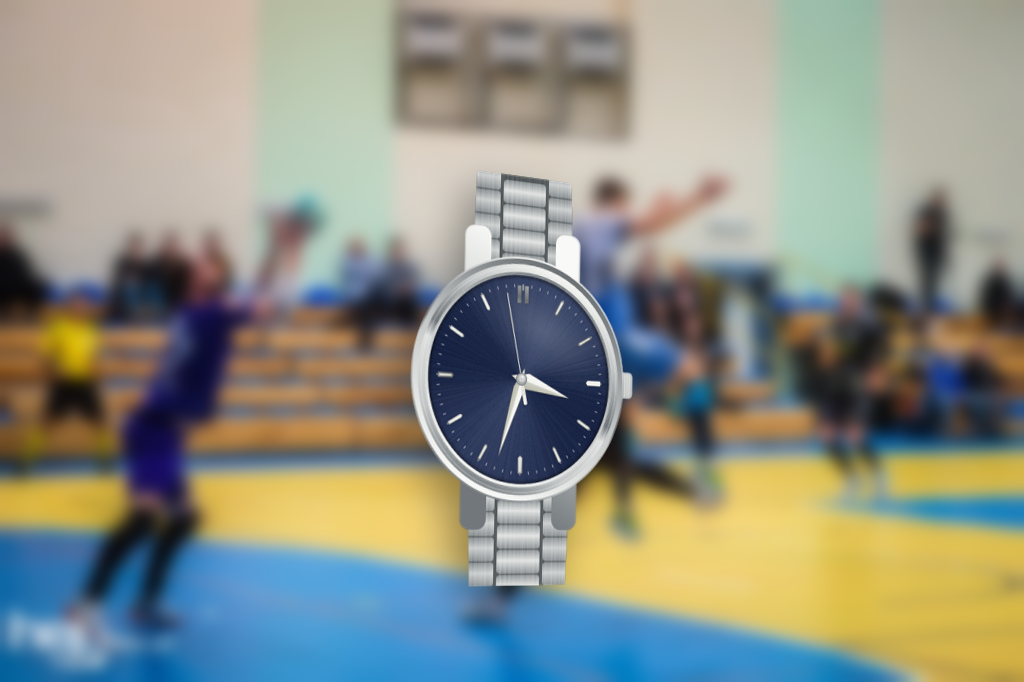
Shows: h=3 m=32 s=58
